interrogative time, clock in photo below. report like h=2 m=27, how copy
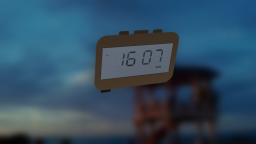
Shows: h=16 m=7
